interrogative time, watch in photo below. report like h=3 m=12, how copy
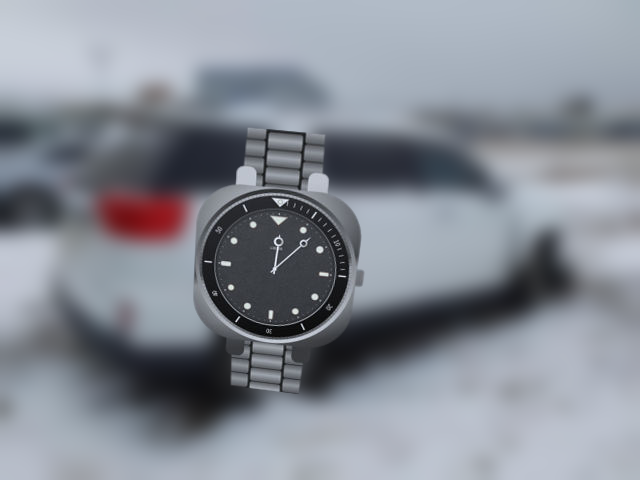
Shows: h=12 m=7
